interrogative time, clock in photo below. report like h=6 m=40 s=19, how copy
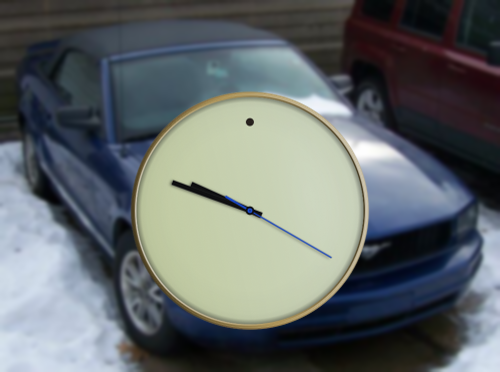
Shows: h=9 m=48 s=20
